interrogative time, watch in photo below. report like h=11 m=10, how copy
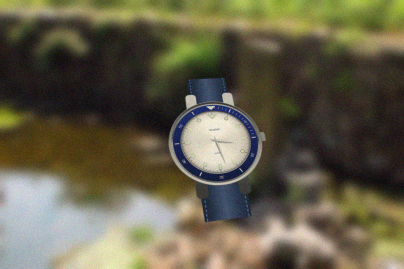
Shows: h=3 m=28
